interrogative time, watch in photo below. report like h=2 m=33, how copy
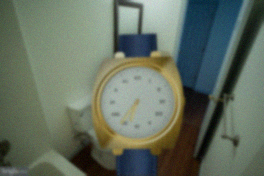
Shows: h=6 m=36
